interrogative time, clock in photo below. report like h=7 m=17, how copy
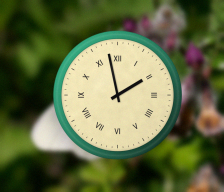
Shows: h=1 m=58
